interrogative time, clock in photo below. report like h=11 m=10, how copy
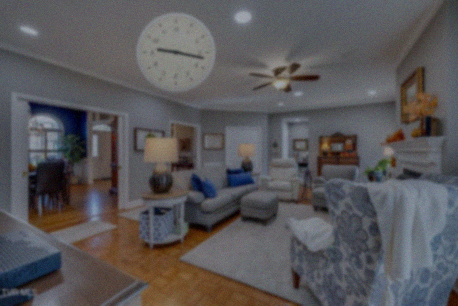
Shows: h=9 m=17
